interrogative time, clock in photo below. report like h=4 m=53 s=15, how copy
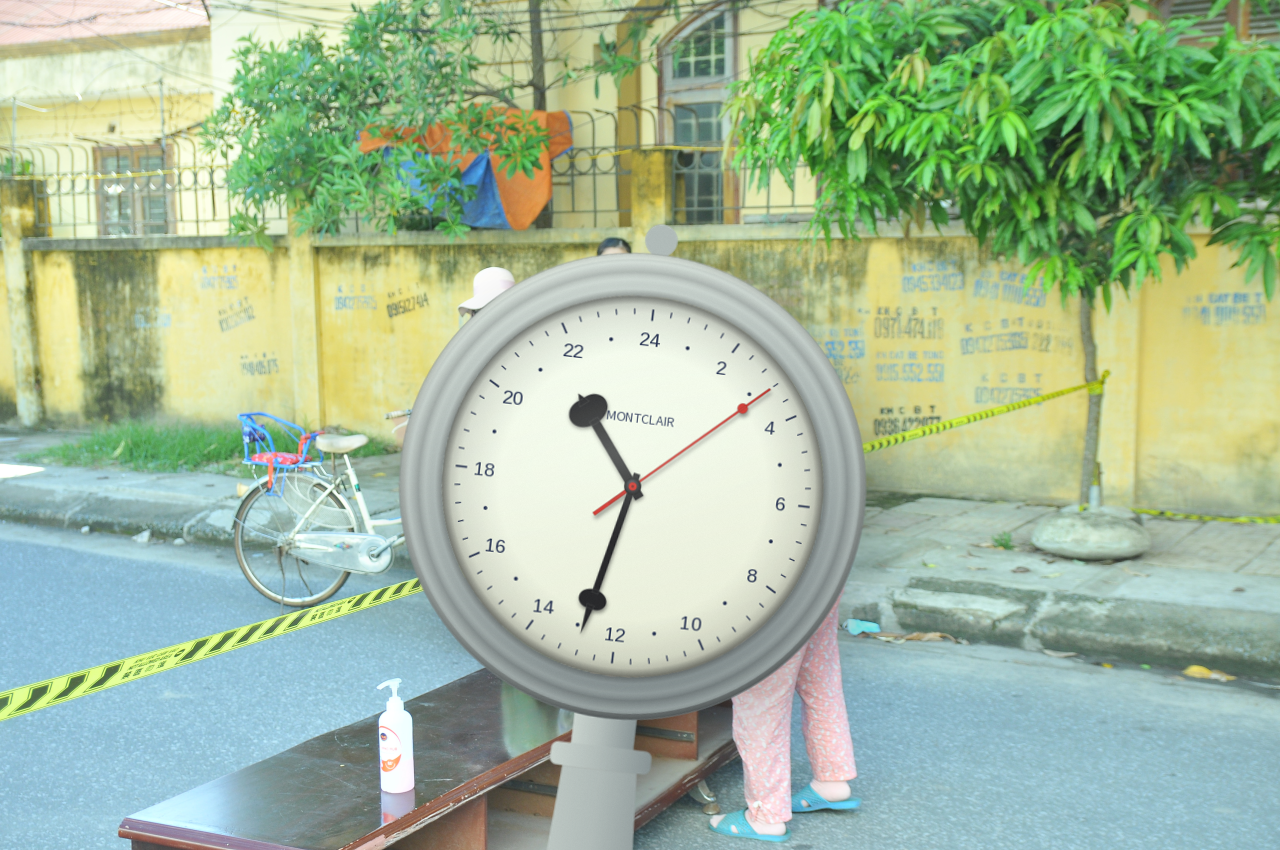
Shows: h=21 m=32 s=8
